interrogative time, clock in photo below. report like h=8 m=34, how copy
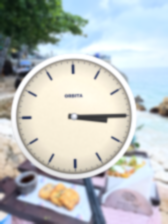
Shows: h=3 m=15
